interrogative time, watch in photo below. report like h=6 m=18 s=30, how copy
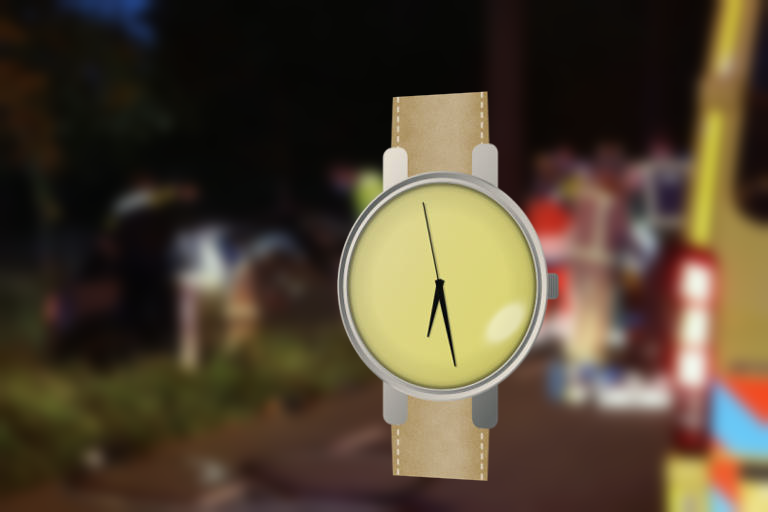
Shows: h=6 m=27 s=58
